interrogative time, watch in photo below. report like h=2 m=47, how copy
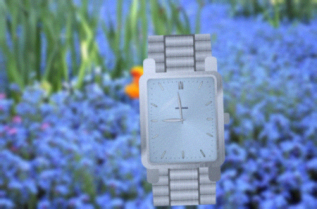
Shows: h=8 m=59
